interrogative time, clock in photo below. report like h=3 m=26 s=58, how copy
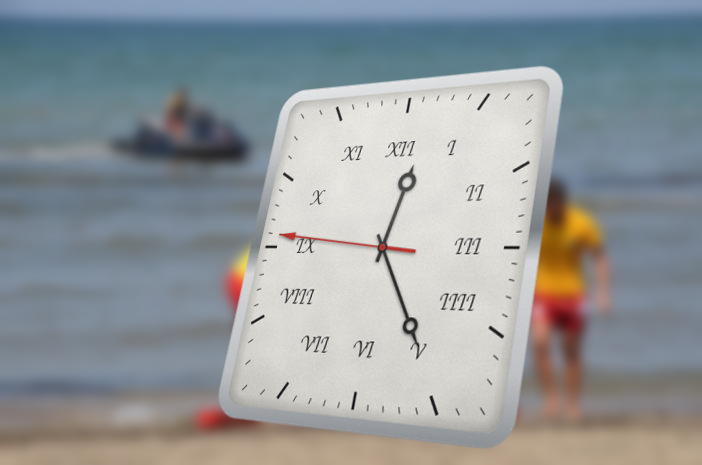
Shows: h=12 m=24 s=46
